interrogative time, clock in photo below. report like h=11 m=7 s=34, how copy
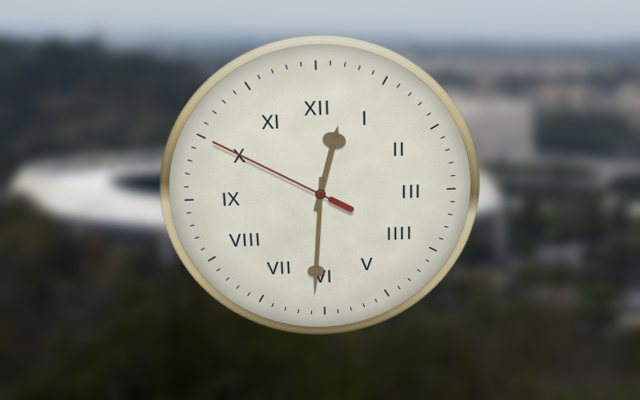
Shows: h=12 m=30 s=50
